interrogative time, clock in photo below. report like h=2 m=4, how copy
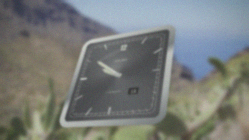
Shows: h=9 m=51
